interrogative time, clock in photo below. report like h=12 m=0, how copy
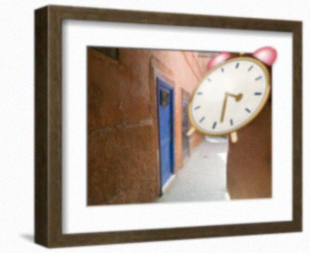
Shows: h=3 m=28
